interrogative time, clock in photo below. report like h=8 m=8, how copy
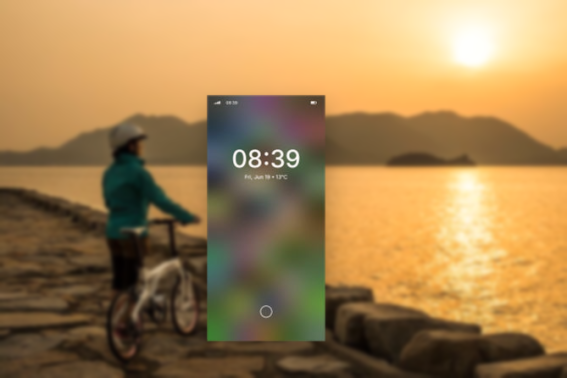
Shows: h=8 m=39
